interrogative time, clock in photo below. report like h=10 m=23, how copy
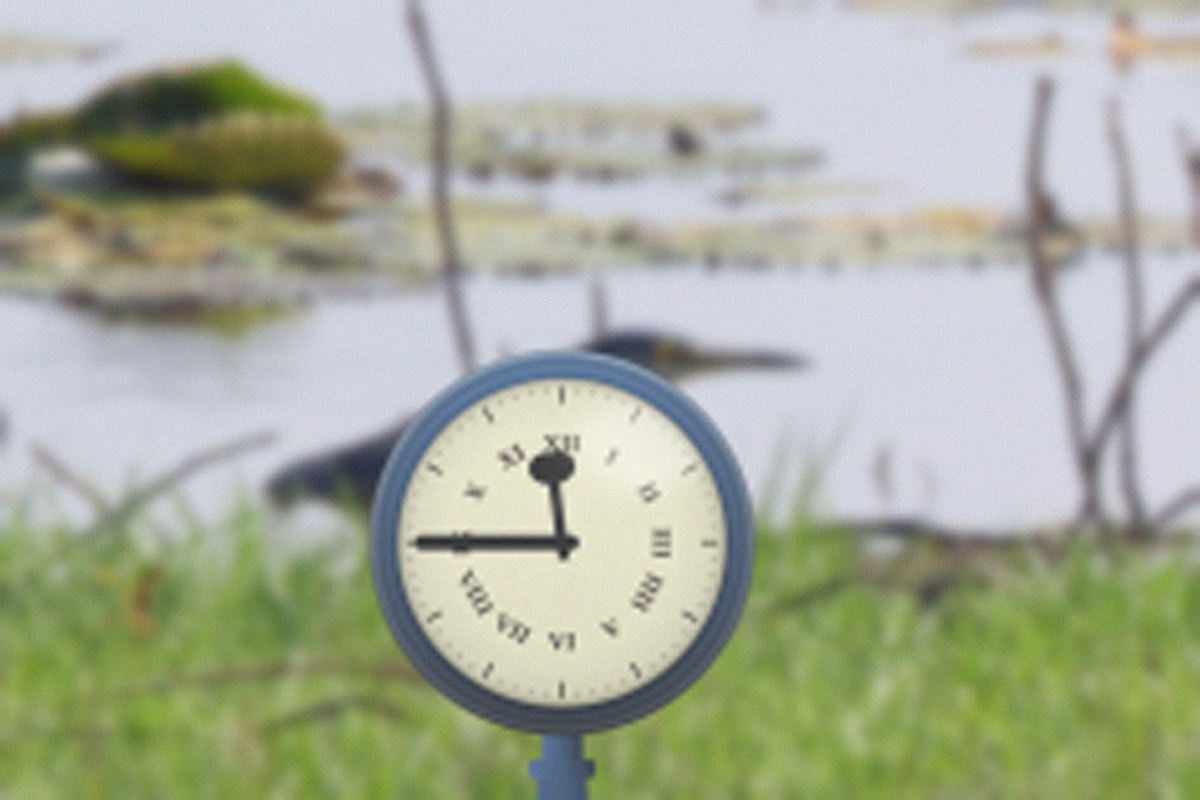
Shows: h=11 m=45
